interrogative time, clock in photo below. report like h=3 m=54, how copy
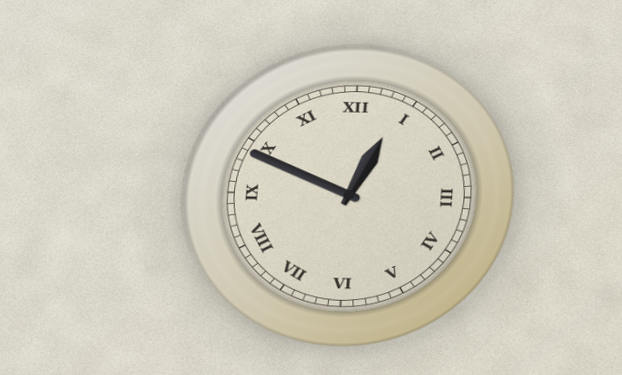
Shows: h=12 m=49
